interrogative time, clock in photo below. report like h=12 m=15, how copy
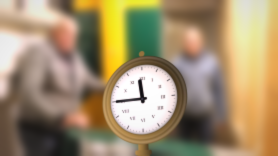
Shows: h=11 m=45
